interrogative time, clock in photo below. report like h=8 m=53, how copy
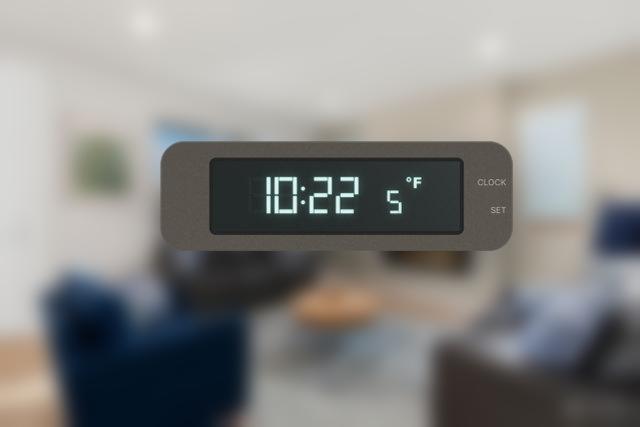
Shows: h=10 m=22
